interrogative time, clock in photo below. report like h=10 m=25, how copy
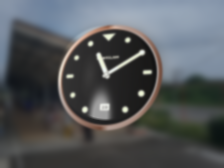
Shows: h=11 m=10
